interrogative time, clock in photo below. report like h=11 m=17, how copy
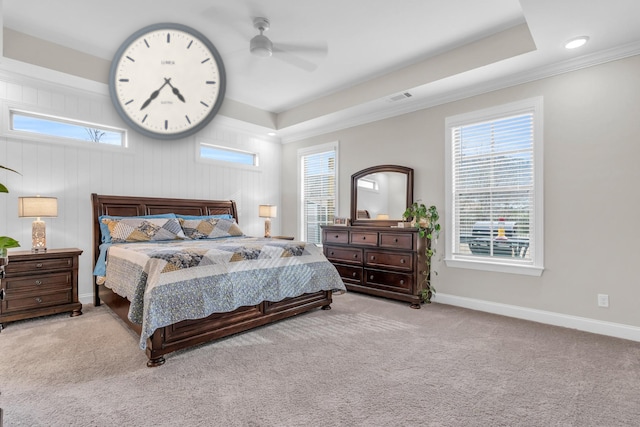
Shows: h=4 m=37
